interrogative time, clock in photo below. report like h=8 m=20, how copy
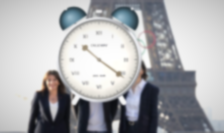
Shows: h=10 m=21
